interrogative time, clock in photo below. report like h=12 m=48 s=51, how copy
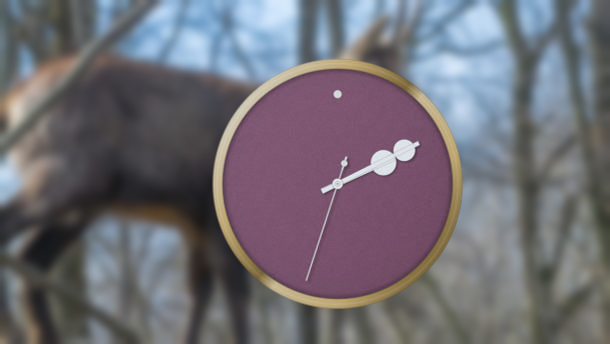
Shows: h=2 m=10 s=33
